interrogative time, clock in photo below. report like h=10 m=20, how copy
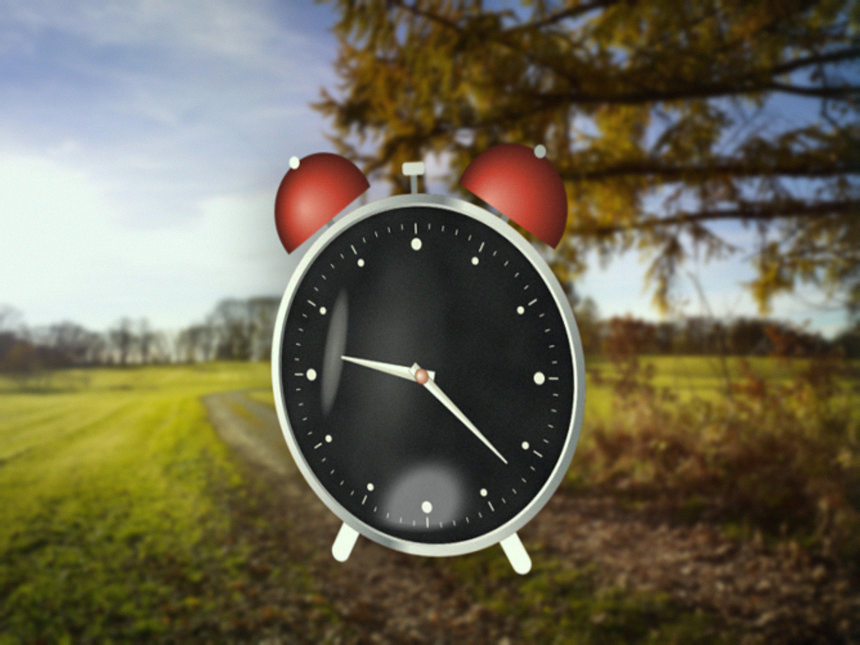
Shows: h=9 m=22
